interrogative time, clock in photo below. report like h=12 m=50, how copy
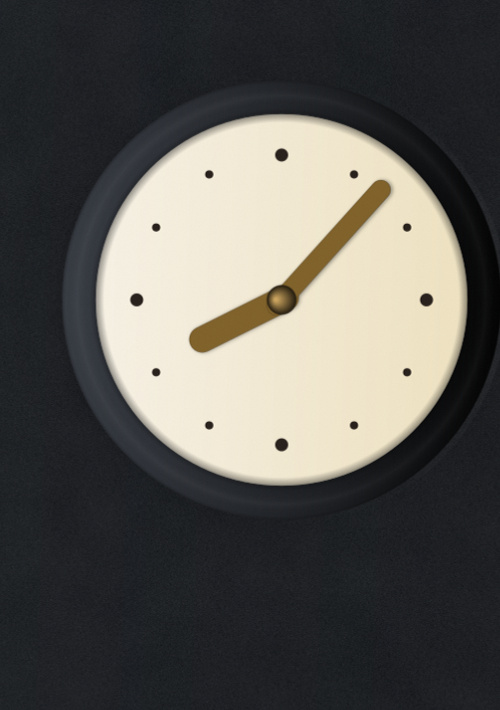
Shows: h=8 m=7
